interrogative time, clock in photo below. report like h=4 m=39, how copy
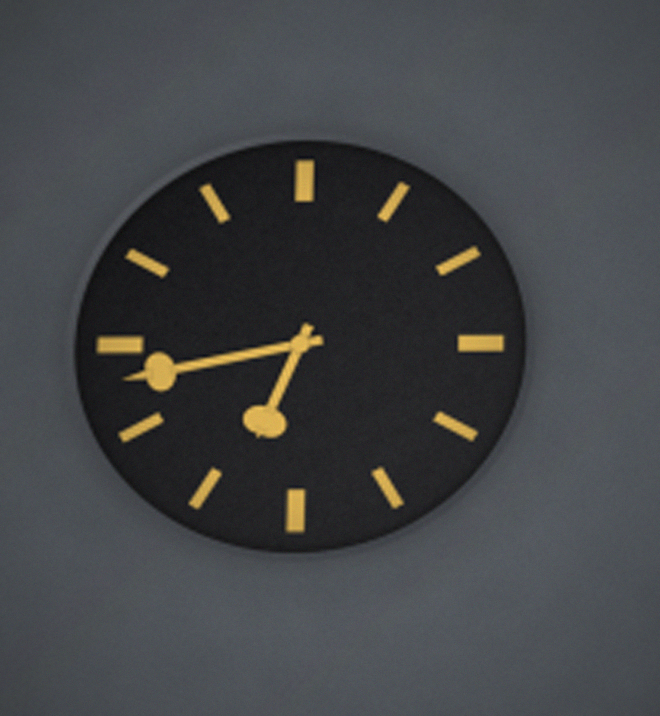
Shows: h=6 m=43
